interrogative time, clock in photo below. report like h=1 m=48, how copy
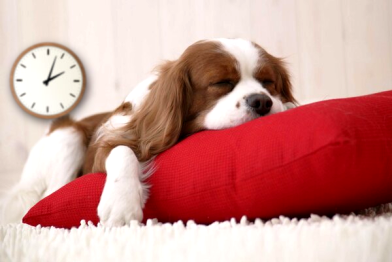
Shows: h=2 m=3
